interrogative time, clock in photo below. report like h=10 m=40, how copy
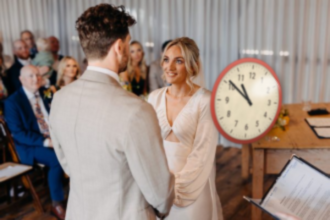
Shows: h=10 m=51
